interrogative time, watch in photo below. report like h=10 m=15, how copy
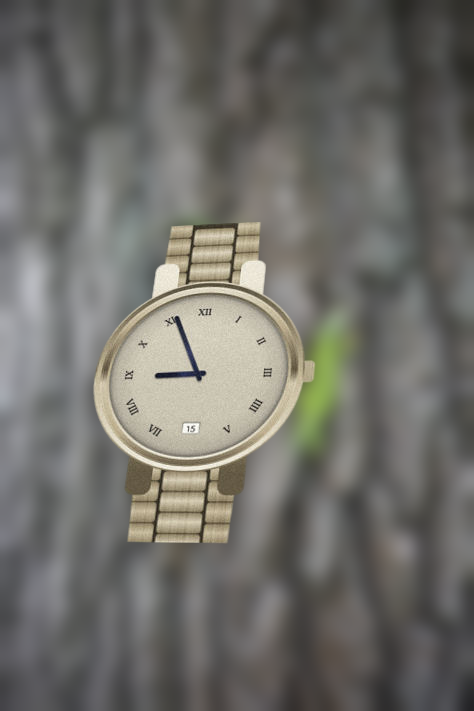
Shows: h=8 m=56
